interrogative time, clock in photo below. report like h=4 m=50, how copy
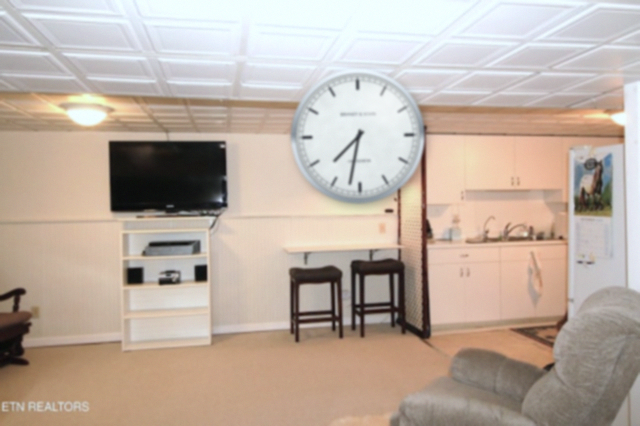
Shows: h=7 m=32
